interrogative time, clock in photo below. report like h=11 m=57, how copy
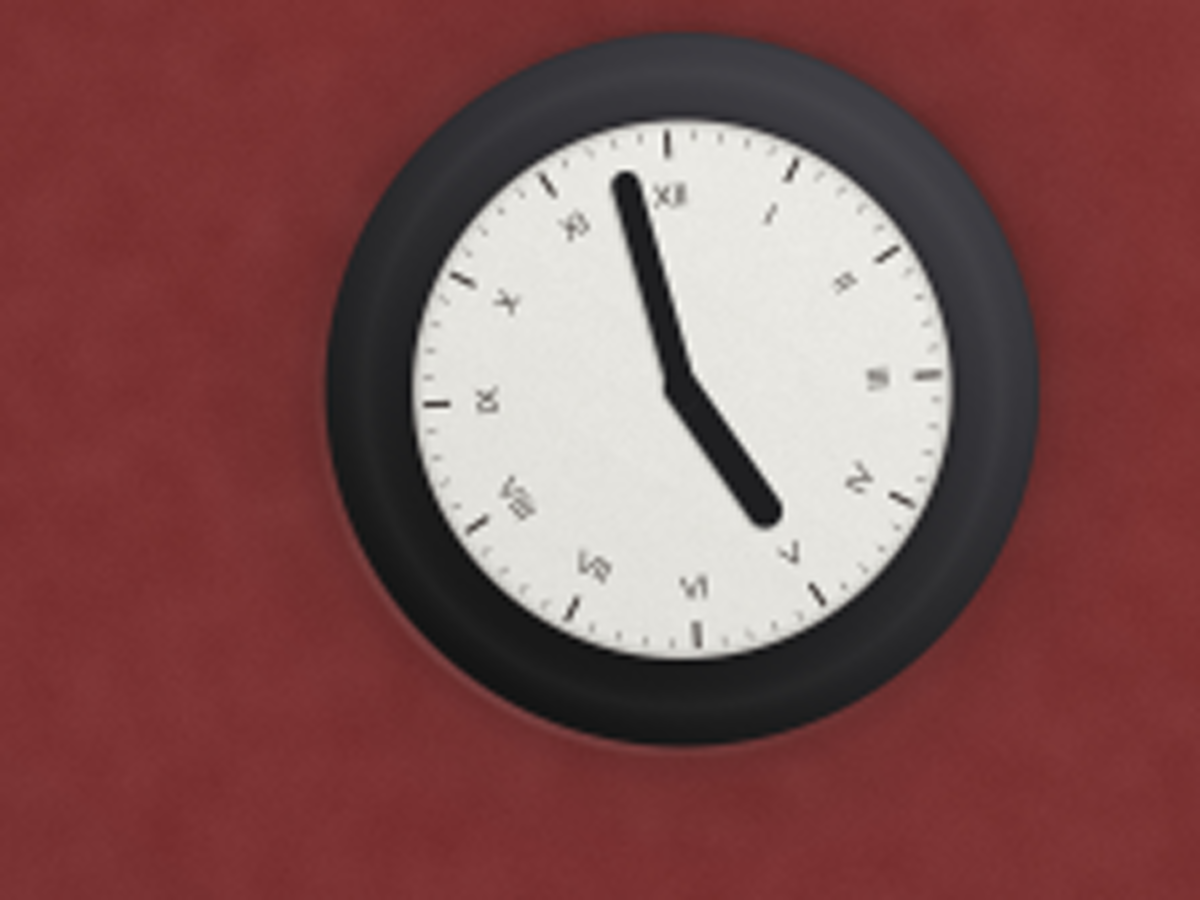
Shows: h=4 m=58
